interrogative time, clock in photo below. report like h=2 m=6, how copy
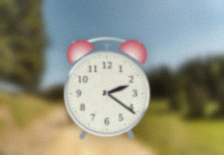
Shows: h=2 m=21
